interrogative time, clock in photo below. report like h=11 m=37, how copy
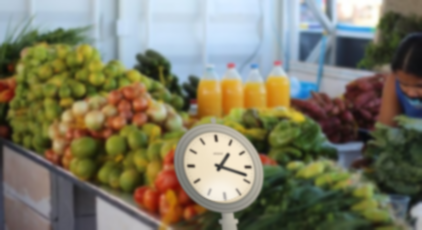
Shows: h=1 m=18
